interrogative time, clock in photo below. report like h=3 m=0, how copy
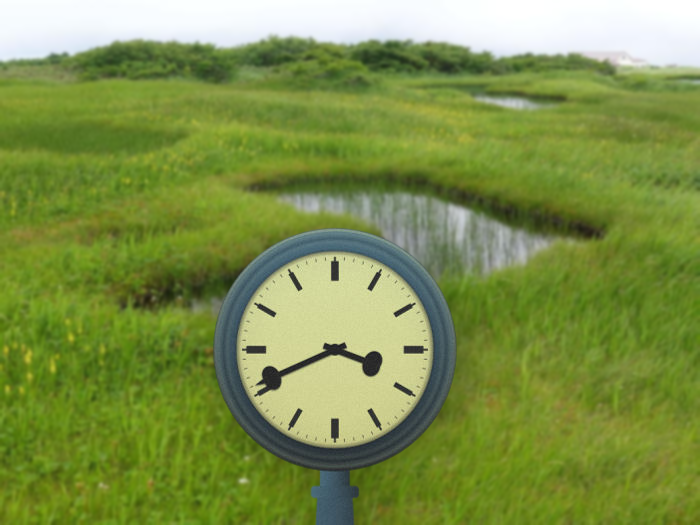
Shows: h=3 m=41
